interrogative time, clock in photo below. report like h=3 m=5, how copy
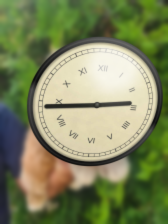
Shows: h=2 m=44
